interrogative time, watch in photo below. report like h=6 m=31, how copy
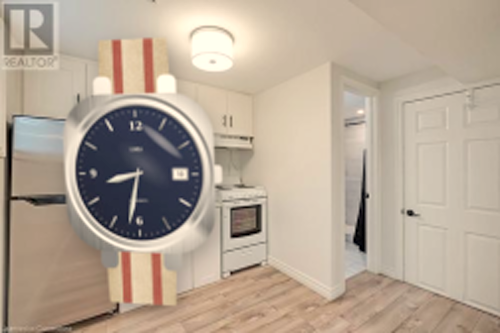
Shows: h=8 m=32
